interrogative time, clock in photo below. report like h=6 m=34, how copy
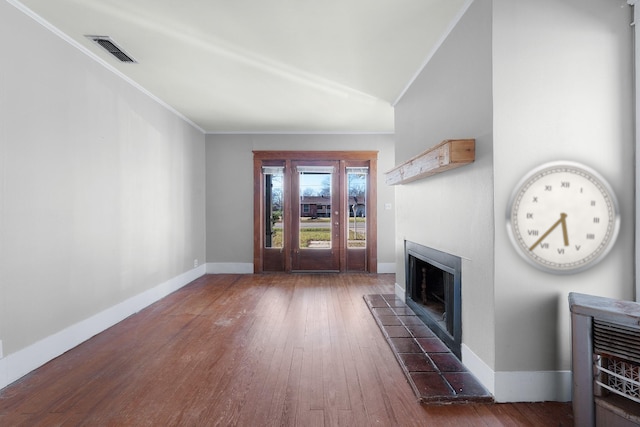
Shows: h=5 m=37
